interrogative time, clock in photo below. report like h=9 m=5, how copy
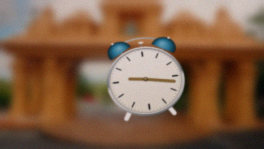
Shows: h=9 m=17
